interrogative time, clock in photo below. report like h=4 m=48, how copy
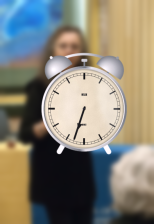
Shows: h=6 m=33
